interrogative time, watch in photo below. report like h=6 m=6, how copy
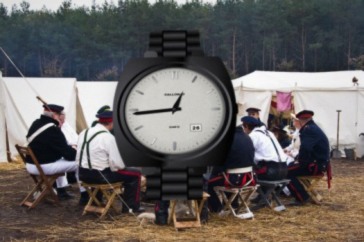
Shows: h=12 m=44
